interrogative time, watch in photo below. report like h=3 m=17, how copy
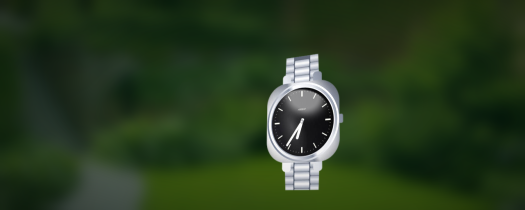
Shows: h=6 m=36
